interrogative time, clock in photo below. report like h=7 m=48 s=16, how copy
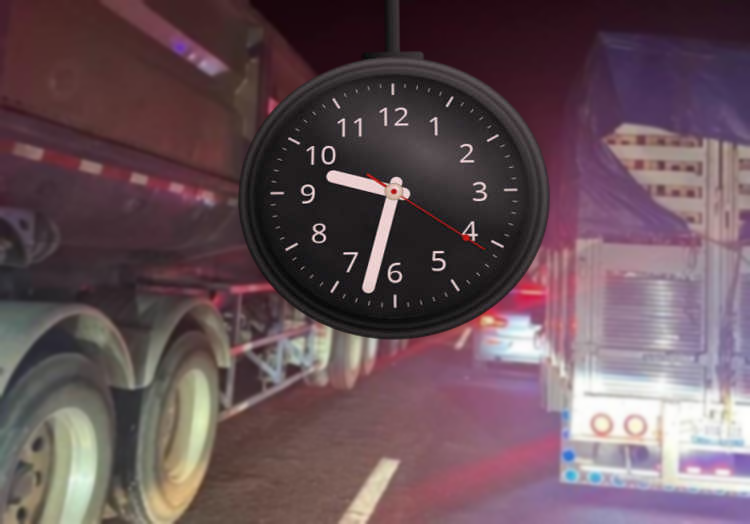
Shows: h=9 m=32 s=21
